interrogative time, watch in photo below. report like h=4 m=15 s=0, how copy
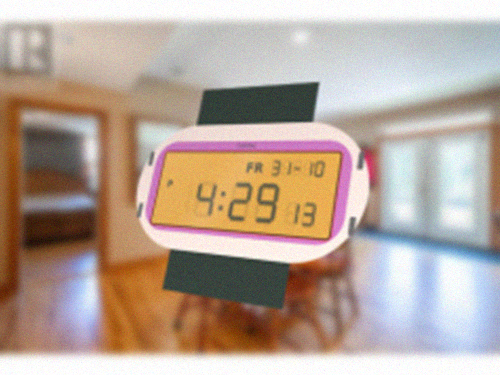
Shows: h=4 m=29 s=13
